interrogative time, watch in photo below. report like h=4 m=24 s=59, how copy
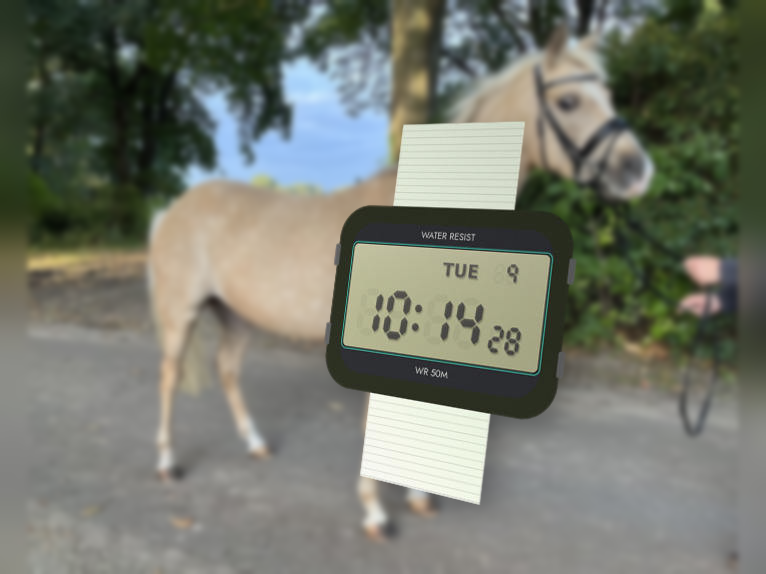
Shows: h=10 m=14 s=28
